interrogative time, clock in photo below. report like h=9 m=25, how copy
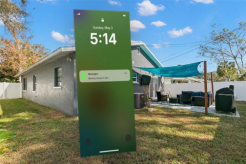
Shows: h=5 m=14
